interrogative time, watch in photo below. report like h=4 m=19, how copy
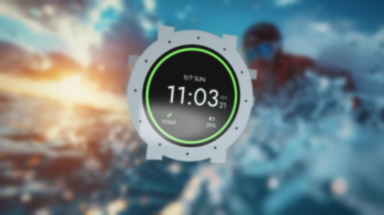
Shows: h=11 m=3
